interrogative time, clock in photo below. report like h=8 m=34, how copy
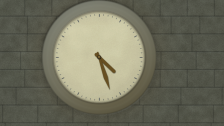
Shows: h=4 m=27
